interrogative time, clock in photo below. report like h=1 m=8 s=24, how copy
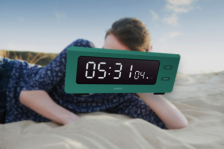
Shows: h=5 m=31 s=4
